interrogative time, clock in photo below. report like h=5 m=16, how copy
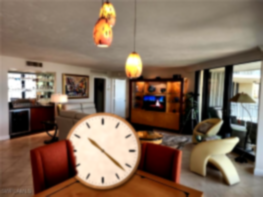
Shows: h=10 m=22
